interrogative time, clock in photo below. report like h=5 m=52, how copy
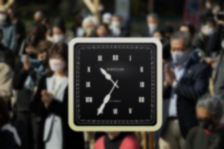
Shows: h=10 m=35
